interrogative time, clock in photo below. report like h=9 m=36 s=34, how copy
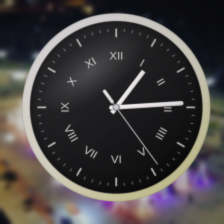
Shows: h=1 m=14 s=24
